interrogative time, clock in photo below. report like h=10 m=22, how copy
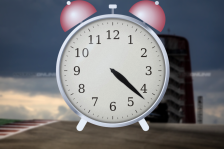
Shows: h=4 m=22
